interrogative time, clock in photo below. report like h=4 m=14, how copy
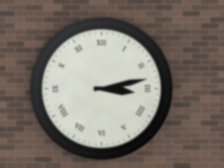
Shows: h=3 m=13
